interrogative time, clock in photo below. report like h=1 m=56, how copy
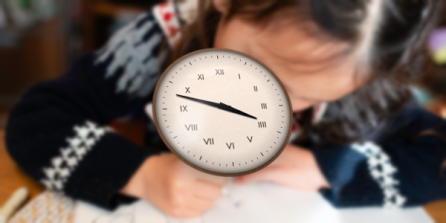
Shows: h=3 m=48
